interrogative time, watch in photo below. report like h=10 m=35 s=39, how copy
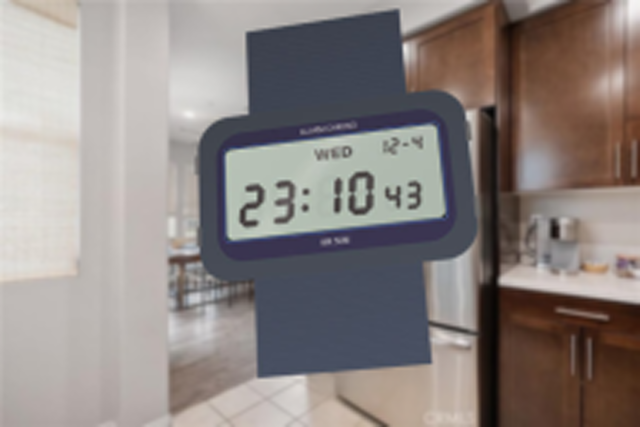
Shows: h=23 m=10 s=43
